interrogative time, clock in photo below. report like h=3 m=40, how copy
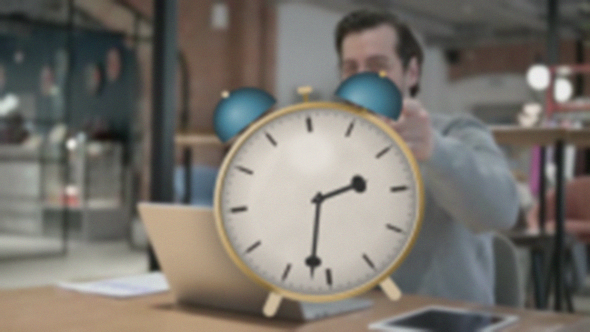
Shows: h=2 m=32
